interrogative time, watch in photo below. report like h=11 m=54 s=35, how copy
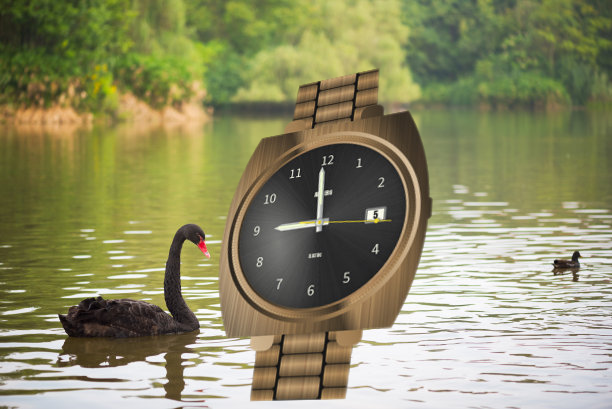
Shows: h=8 m=59 s=16
